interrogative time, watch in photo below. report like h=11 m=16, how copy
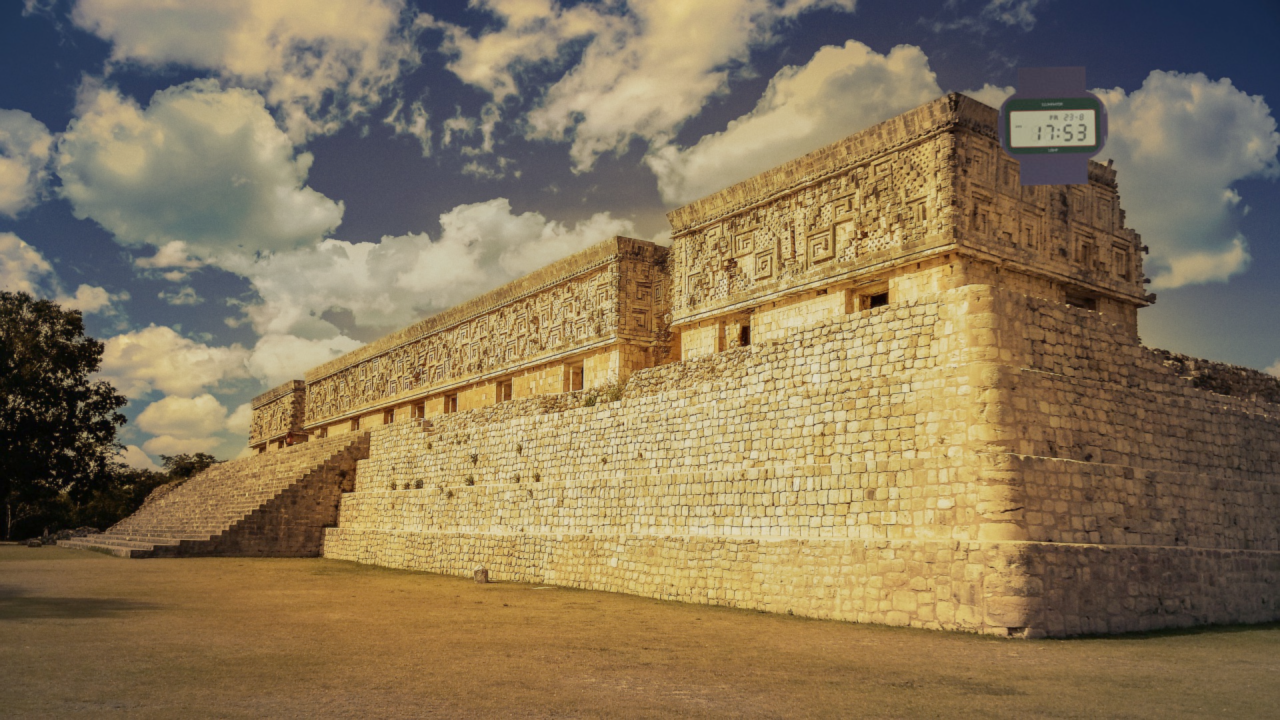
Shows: h=17 m=53
